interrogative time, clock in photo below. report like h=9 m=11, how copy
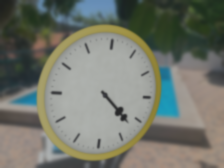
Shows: h=4 m=22
